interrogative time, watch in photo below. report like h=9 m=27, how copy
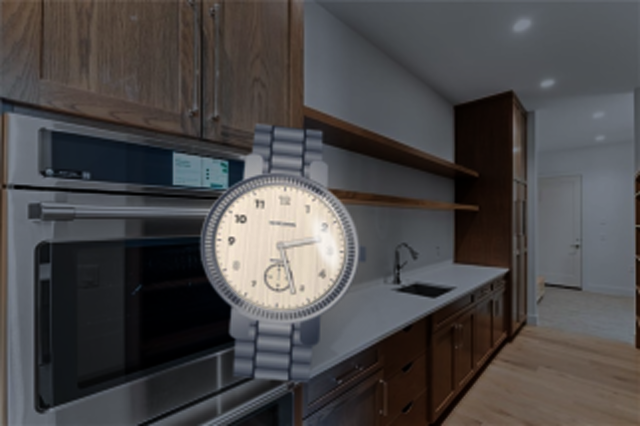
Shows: h=2 m=27
